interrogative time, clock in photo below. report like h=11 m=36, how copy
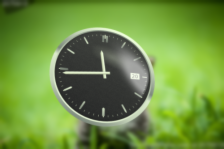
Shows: h=11 m=44
